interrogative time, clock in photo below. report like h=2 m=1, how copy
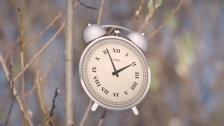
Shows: h=1 m=56
